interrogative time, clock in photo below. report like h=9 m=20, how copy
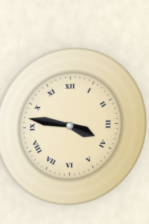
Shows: h=3 m=47
